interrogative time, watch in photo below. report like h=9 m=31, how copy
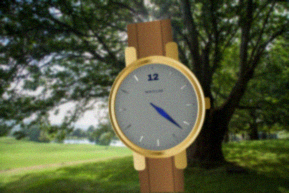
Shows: h=4 m=22
